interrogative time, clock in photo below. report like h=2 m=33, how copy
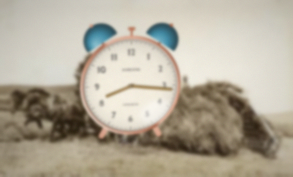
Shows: h=8 m=16
